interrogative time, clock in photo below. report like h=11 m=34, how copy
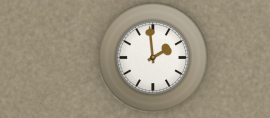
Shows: h=1 m=59
